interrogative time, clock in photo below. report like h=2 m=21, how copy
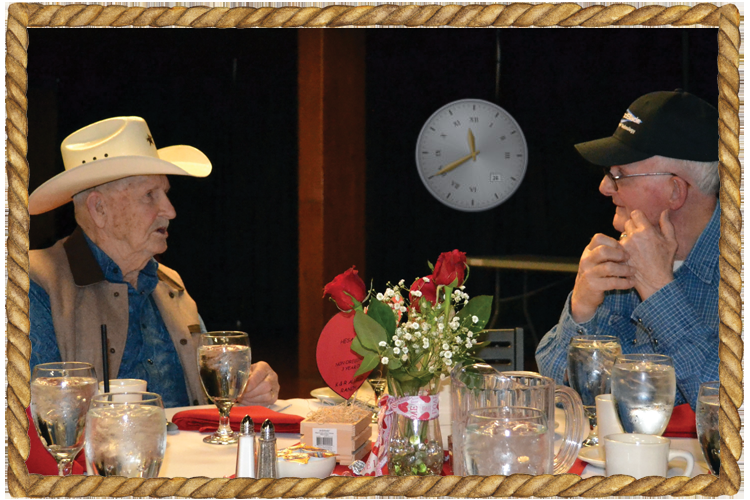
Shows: h=11 m=40
